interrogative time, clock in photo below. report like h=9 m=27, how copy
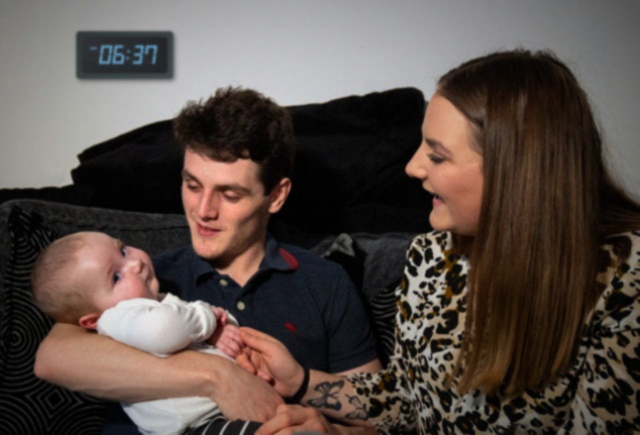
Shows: h=6 m=37
